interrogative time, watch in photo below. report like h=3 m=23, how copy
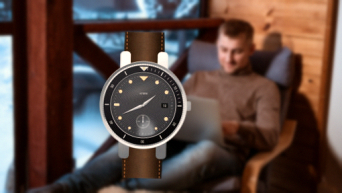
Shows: h=1 m=41
